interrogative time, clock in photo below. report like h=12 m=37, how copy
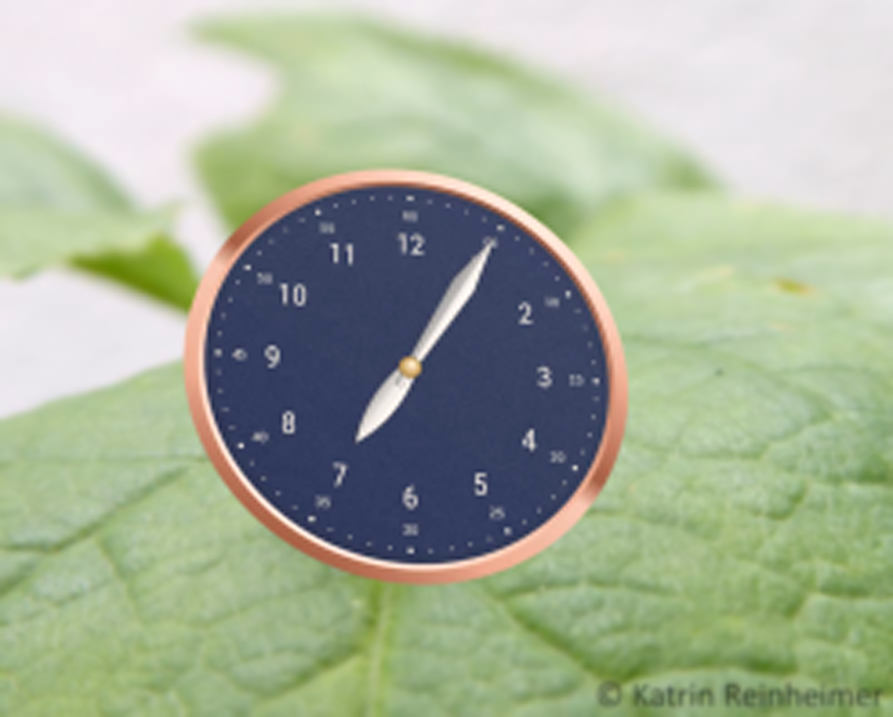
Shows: h=7 m=5
